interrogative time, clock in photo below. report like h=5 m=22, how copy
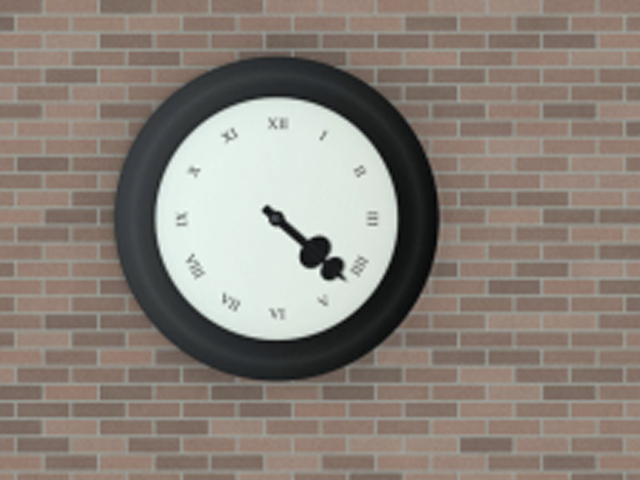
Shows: h=4 m=22
